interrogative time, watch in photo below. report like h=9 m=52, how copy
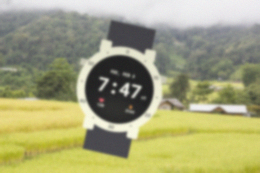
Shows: h=7 m=47
